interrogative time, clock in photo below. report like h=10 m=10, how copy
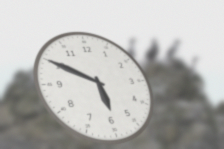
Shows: h=5 m=50
